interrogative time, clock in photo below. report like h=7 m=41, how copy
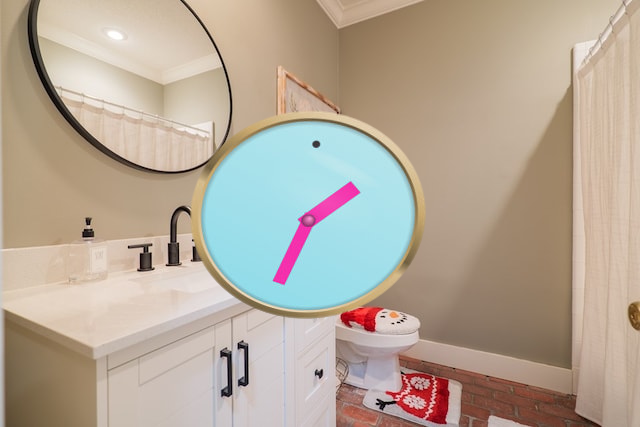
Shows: h=1 m=33
